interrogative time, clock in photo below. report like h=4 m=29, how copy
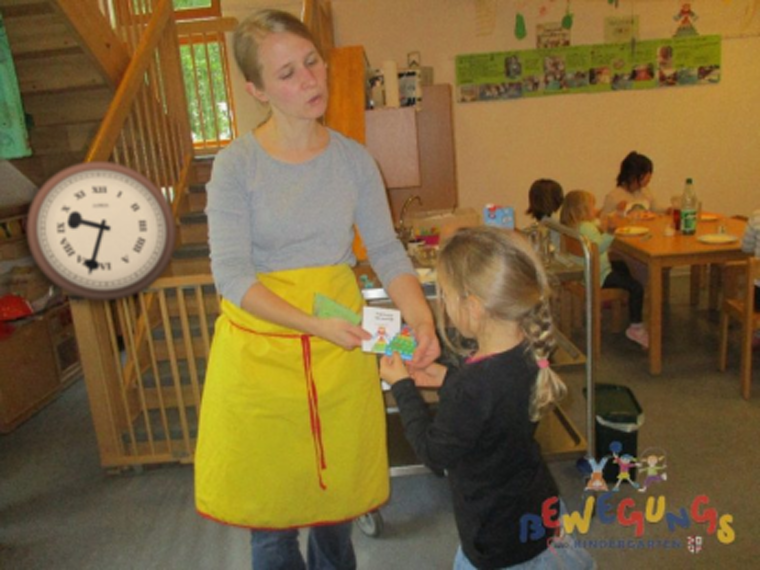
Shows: h=9 m=33
